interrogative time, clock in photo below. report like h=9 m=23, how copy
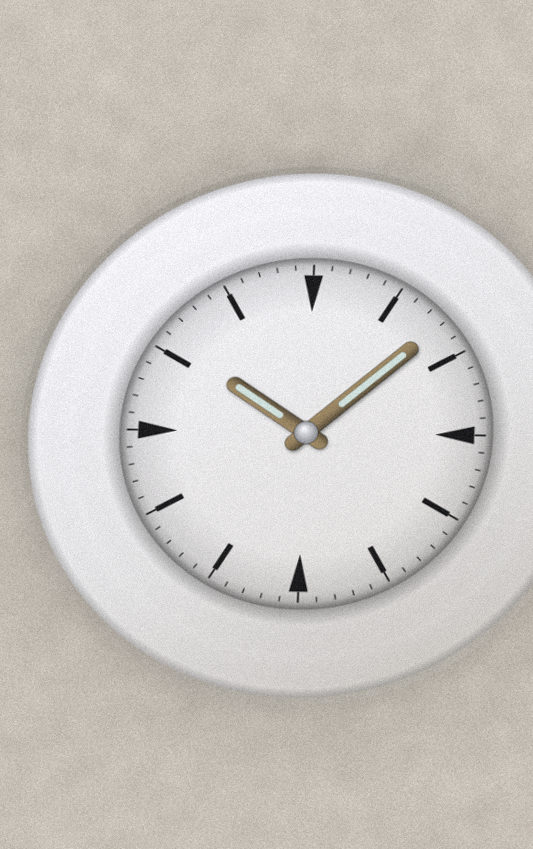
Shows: h=10 m=8
